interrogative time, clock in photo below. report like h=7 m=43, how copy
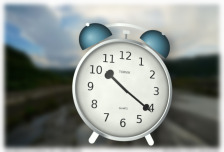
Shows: h=10 m=21
